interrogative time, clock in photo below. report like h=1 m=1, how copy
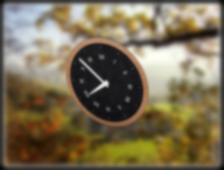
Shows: h=7 m=52
